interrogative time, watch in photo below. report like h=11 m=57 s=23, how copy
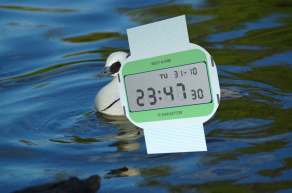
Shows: h=23 m=47 s=30
